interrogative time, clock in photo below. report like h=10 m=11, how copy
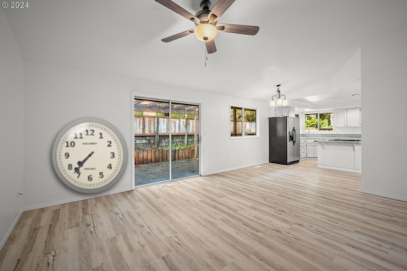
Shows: h=7 m=37
